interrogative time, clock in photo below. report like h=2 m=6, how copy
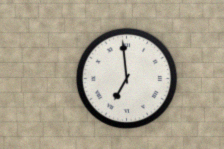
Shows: h=6 m=59
